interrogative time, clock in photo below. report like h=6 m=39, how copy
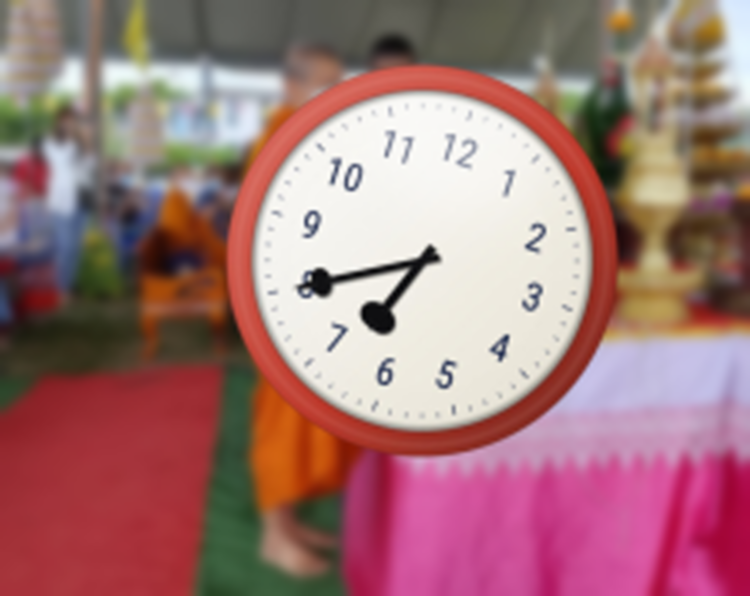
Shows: h=6 m=40
